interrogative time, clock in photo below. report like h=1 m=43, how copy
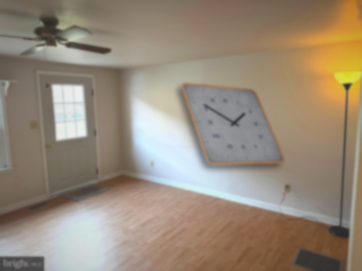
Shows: h=1 m=51
